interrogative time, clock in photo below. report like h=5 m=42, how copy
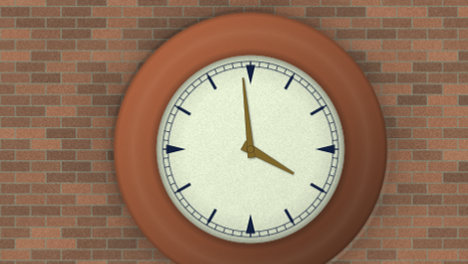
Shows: h=3 m=59
